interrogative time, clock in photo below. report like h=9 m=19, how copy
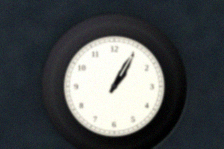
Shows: h=1 m=5
